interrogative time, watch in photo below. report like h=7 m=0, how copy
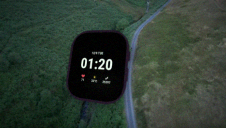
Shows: h=1 m=20
